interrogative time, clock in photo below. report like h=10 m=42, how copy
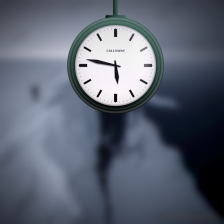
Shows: h=5 m=47
